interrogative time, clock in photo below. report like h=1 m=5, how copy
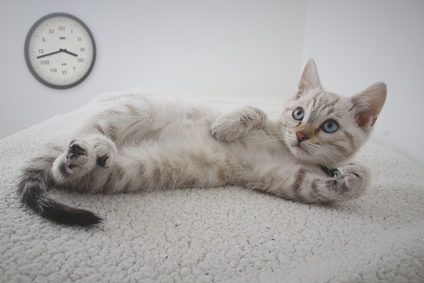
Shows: h=3 m=43
